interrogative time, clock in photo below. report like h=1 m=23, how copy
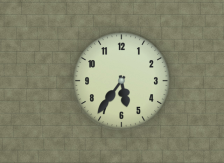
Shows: h=5 m=36
